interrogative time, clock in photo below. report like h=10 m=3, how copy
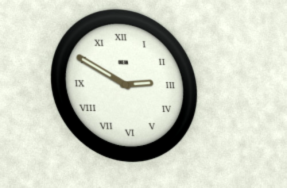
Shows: h=2 m=50
